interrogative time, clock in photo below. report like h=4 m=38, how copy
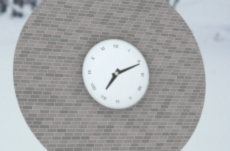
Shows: h=7 m=11
